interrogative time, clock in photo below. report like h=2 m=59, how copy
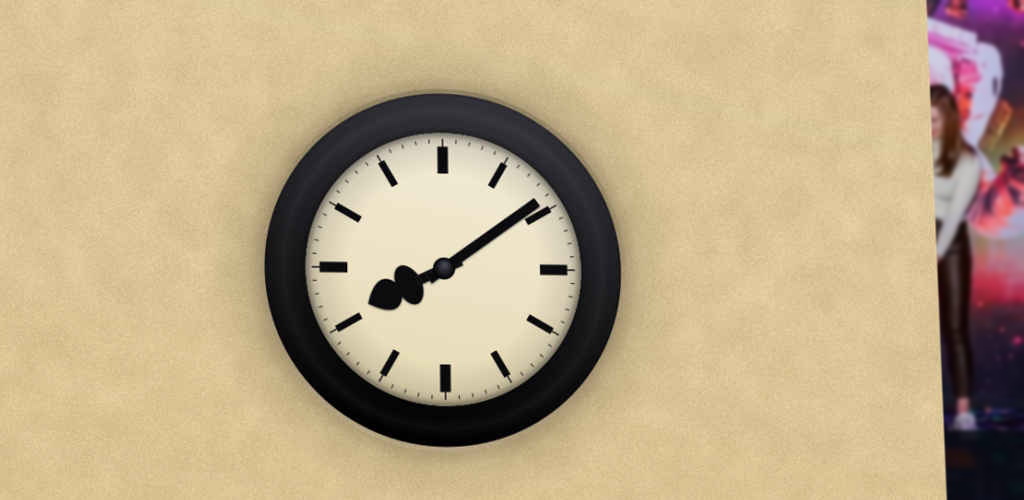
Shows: h=8 m=9
